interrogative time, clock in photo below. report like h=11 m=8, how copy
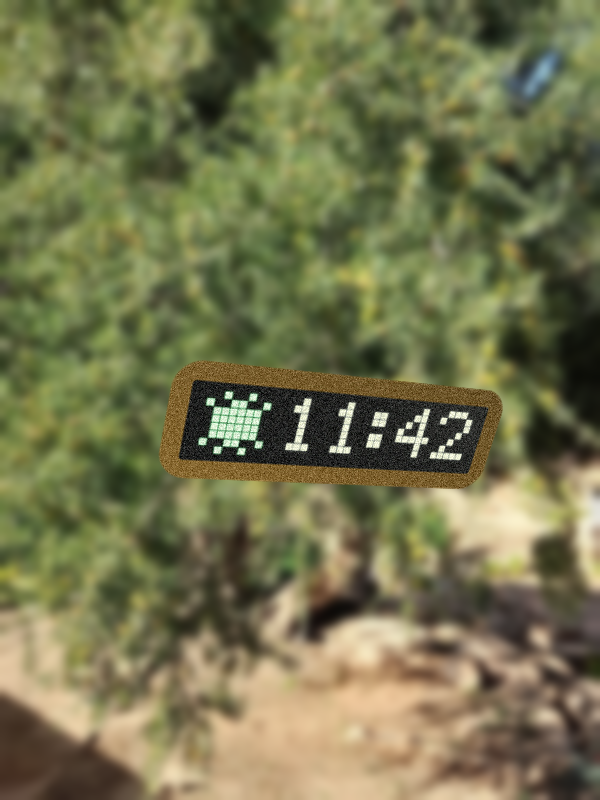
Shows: h=11 m=42
